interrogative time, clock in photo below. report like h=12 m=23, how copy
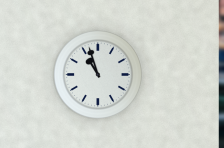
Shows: h=10 m=57
